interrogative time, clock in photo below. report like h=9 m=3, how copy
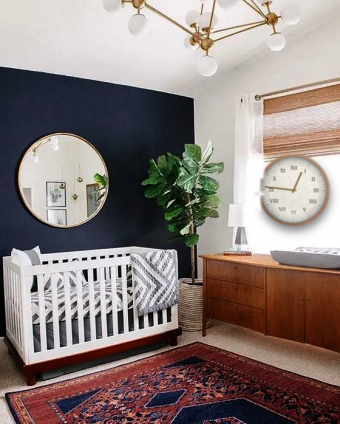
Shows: h=12 m=46
